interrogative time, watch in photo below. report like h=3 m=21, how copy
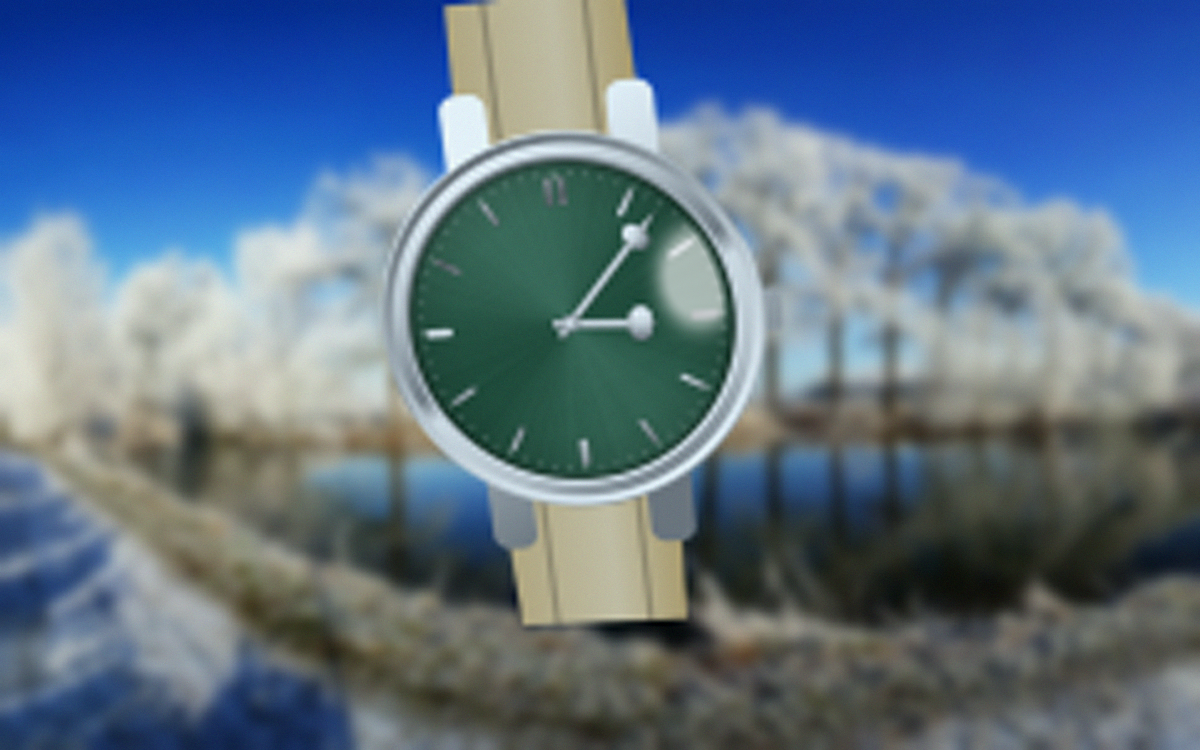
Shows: h=3 m=7
